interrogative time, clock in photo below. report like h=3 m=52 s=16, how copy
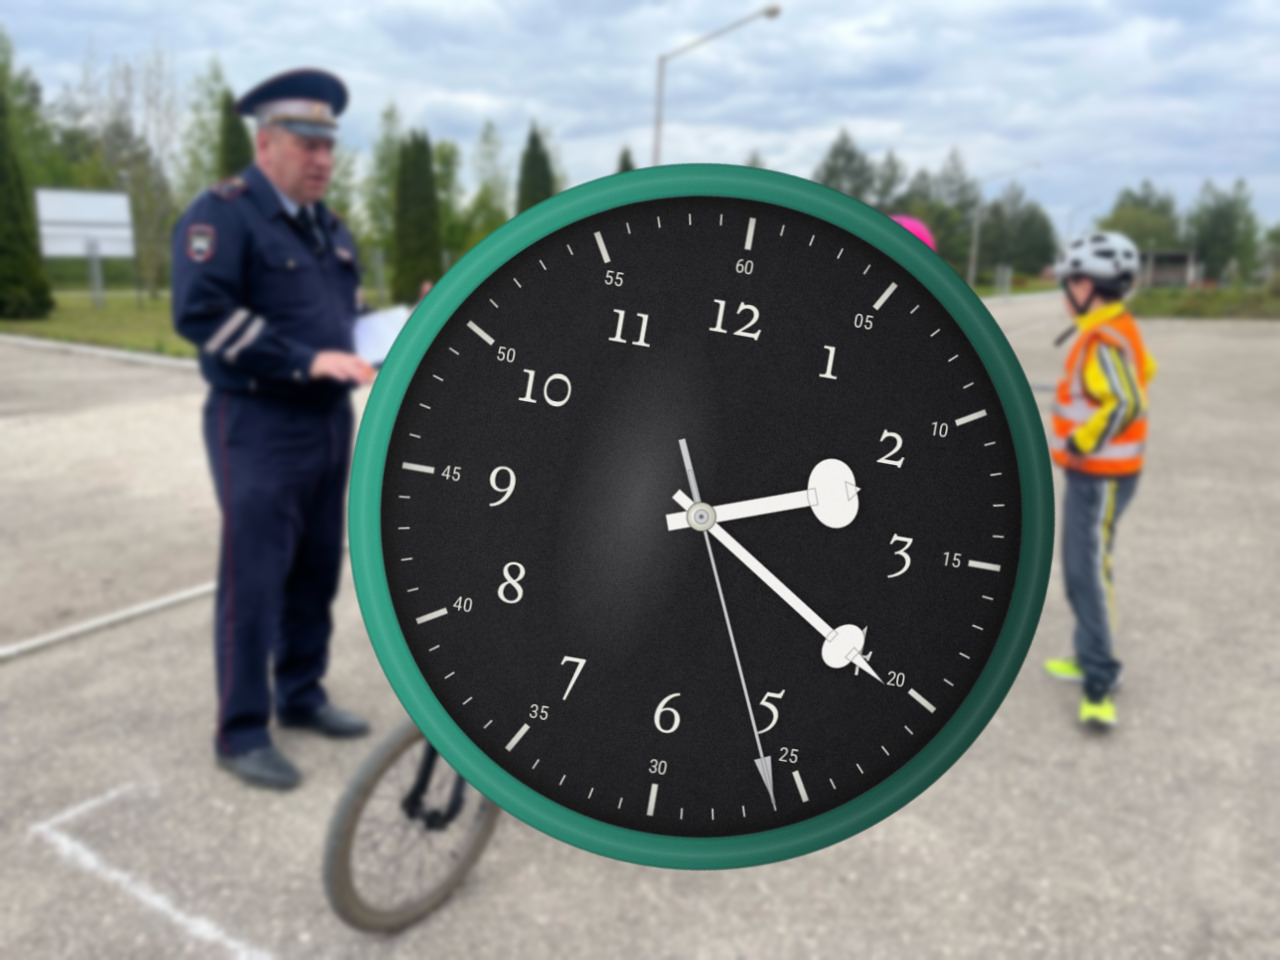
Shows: h=2 m=20 s=26
